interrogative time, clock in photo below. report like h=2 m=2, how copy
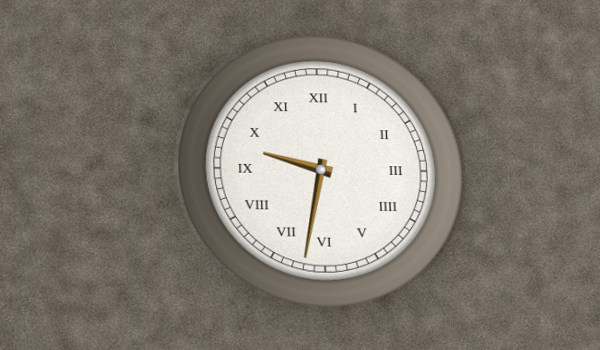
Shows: h=9 m=32
